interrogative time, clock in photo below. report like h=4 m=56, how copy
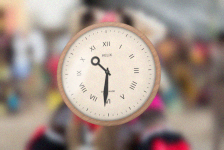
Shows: h=10 m=31
